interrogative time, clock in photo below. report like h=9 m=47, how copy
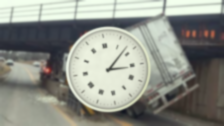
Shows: h=3 m=8
